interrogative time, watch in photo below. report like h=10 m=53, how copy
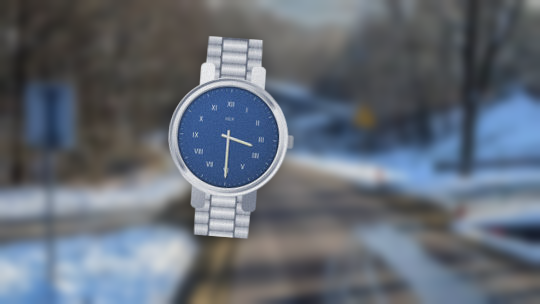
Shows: h=3 m=30
